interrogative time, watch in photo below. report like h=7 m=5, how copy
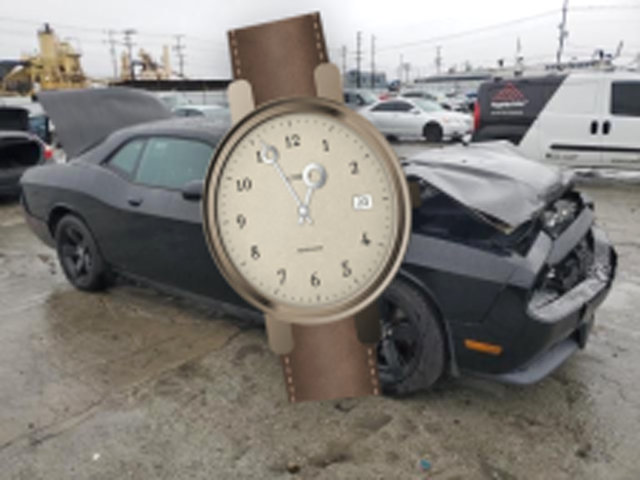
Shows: h=12 m=56
